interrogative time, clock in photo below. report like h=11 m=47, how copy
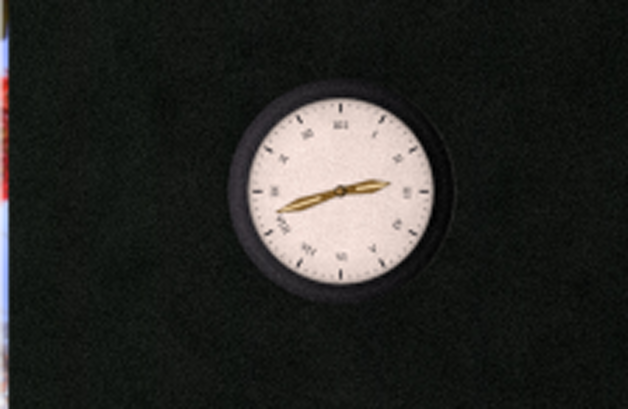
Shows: h=2 m=42
